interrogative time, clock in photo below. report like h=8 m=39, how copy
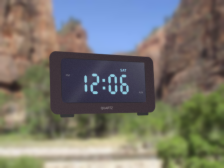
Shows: h=12 m=6
